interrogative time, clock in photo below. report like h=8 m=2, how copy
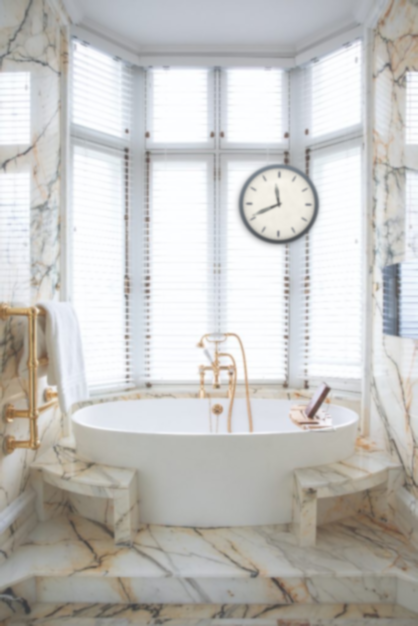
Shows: h=11 m=41
